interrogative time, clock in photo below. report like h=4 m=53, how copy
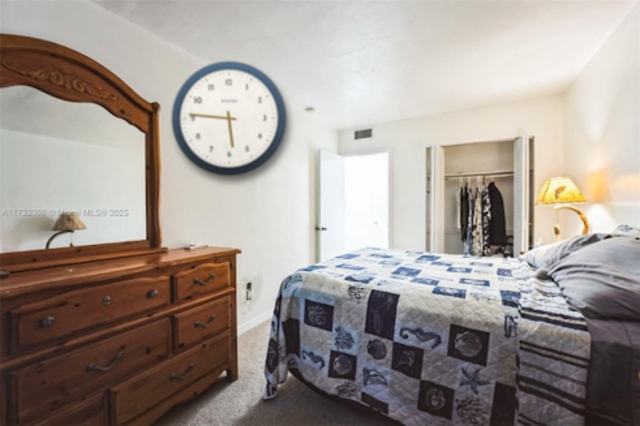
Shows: h=5 m=46
